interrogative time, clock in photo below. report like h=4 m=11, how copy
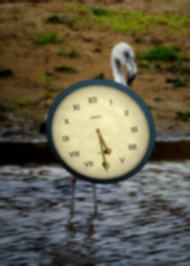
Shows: h=5 m=30
